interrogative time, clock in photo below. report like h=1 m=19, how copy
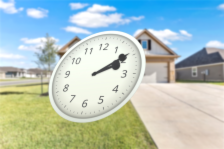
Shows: h=2 m=9
